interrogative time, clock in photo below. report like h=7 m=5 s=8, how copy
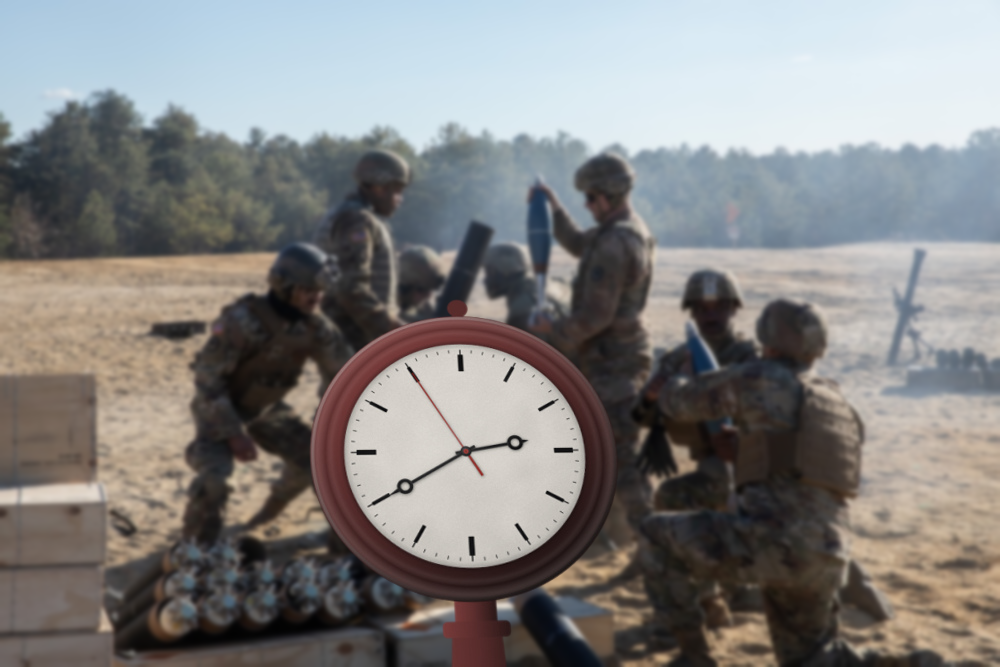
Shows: h=2 m=39 s=55
